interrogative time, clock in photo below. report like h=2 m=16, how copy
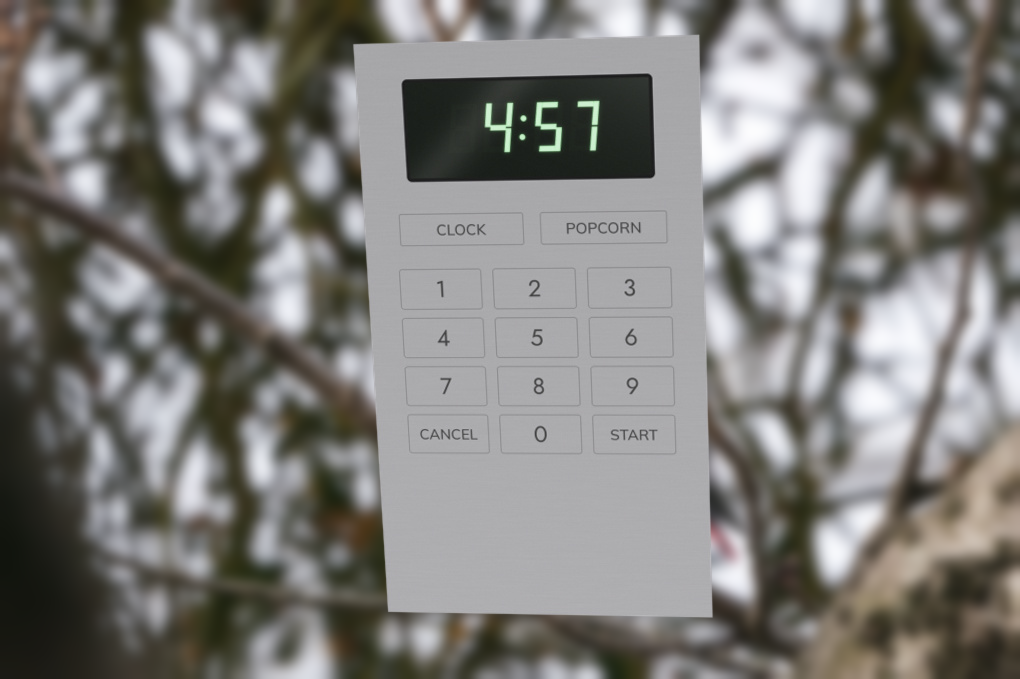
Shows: h=4 m=57
